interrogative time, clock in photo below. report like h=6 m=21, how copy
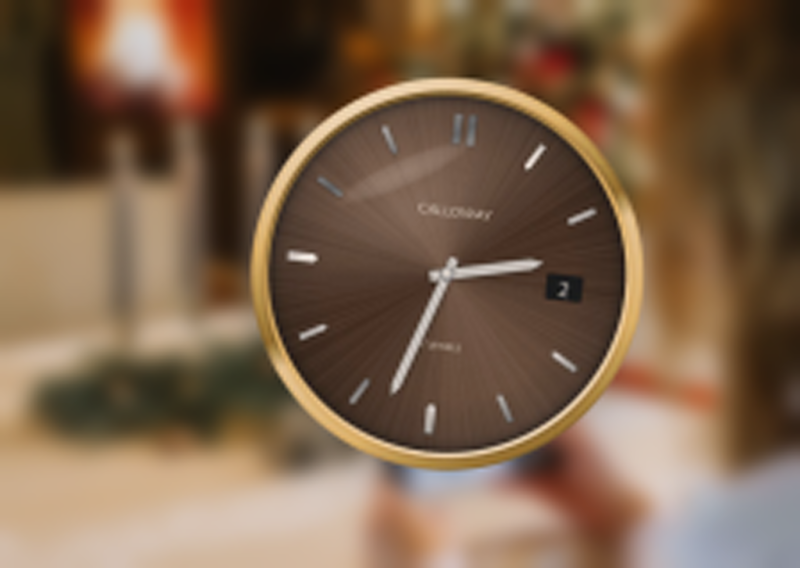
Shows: h=2 m=33
